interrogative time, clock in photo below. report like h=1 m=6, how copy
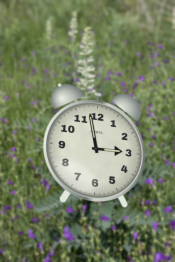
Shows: h=2 m=58
